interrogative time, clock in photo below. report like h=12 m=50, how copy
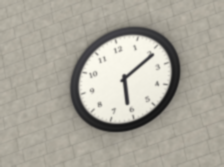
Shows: h=6 m=11
